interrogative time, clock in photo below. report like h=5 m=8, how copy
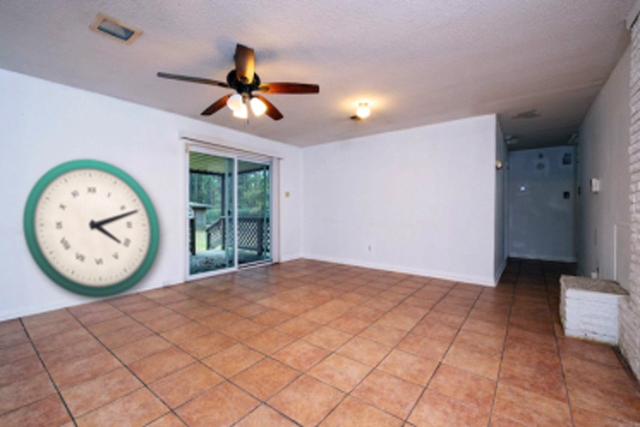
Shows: h=4 m=12
